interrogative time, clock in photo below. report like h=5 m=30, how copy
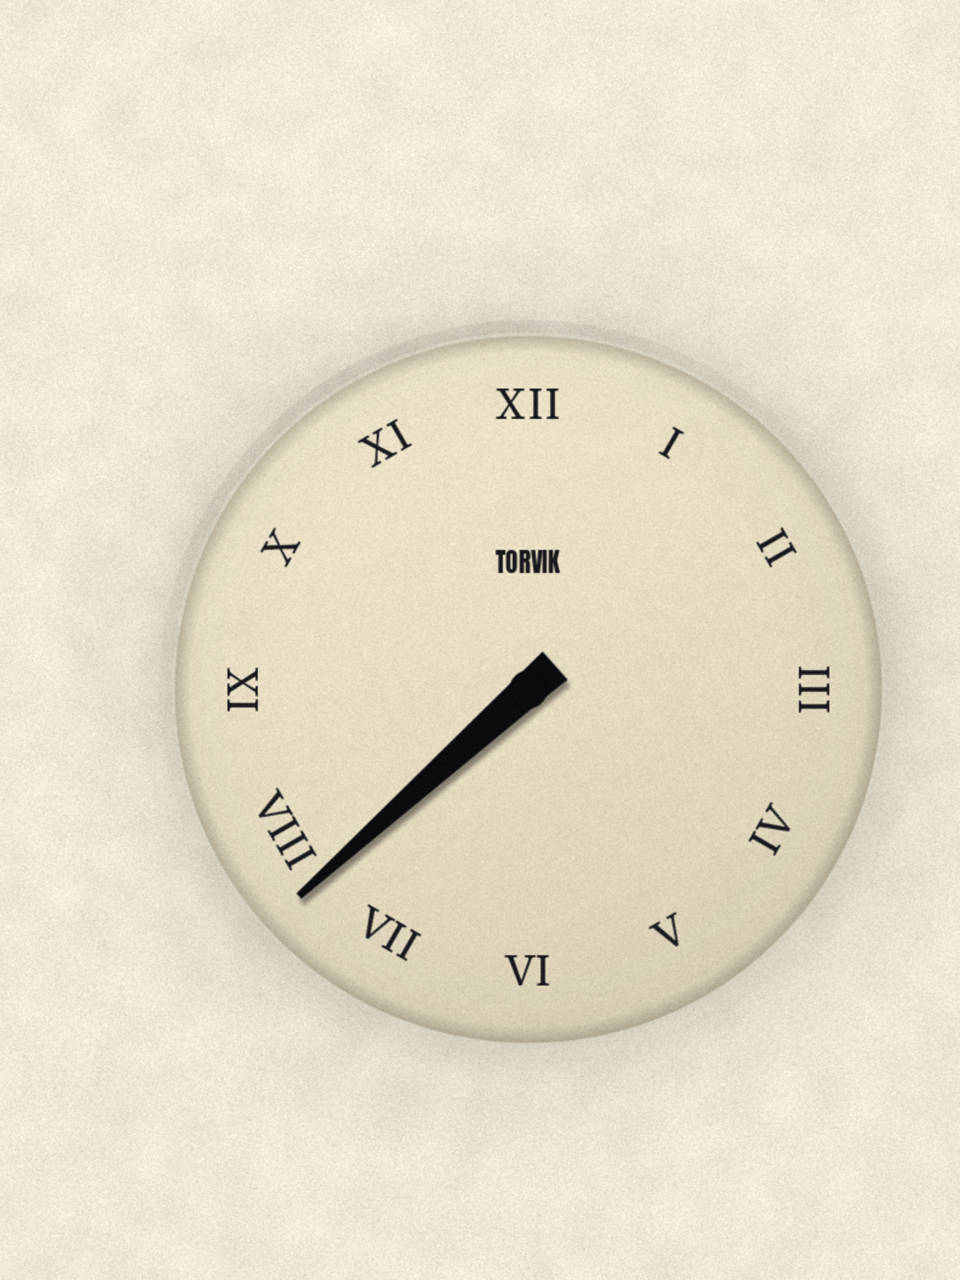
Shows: h=7 m=38
